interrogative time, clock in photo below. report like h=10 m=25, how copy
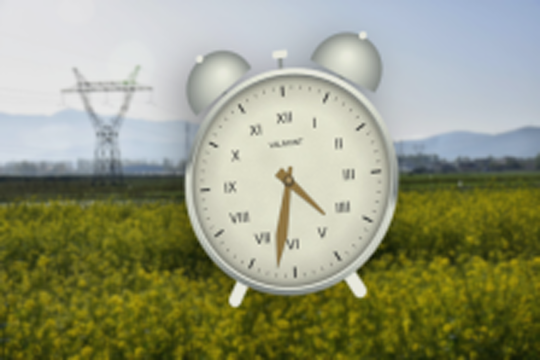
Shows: h=4 m=32
